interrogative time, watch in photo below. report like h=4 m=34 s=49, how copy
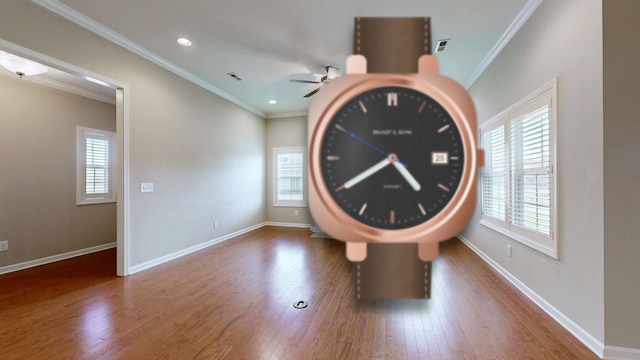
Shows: h=4 m=39 s=50
